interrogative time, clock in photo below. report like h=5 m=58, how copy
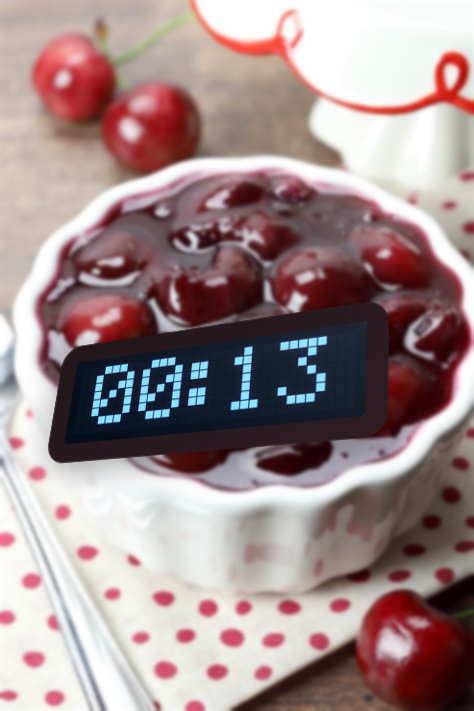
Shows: h=0 m=13
